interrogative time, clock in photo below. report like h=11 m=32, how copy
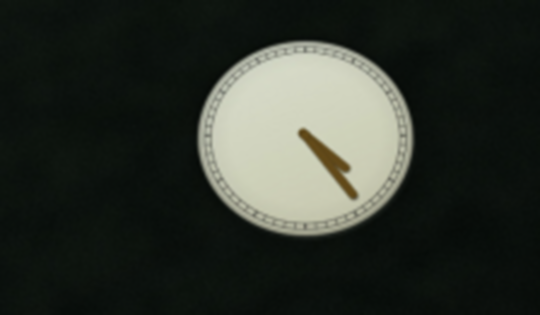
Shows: h=4 m=24
